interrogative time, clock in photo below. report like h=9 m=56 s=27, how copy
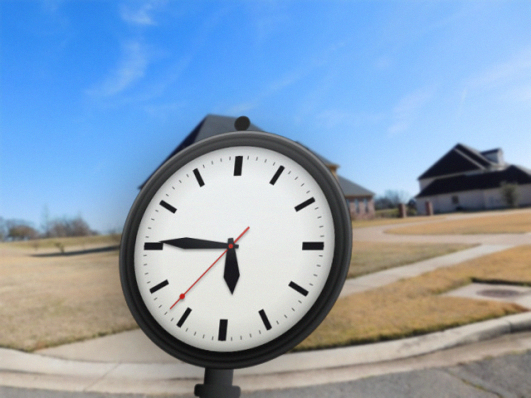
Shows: h=5 m=45 s=37
